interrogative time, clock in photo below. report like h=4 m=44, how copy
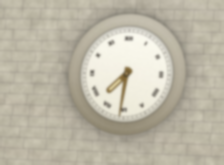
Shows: h=7 m=31
